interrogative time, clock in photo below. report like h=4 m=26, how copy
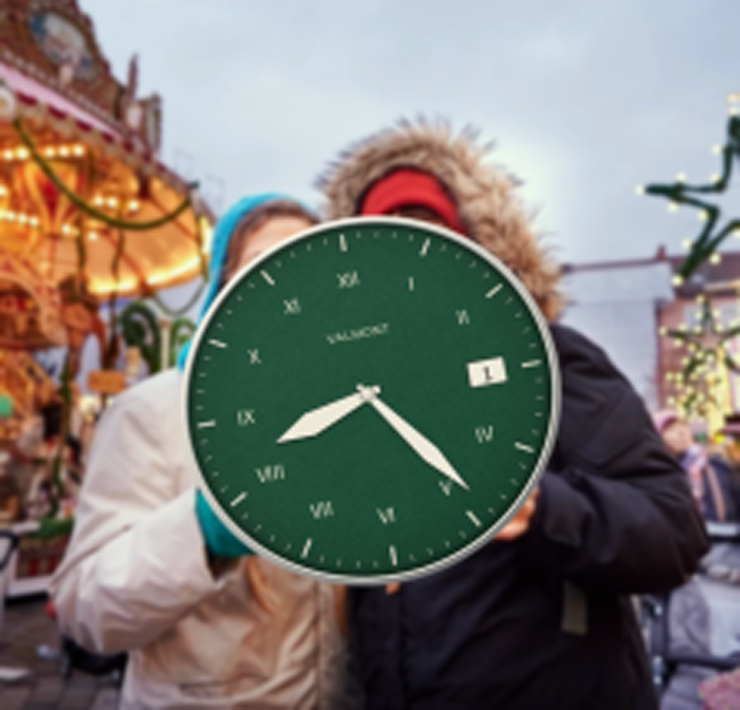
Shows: h=8 m=24
